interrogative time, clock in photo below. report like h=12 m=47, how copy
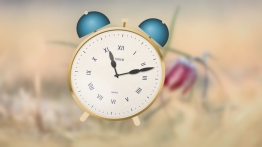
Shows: h=11 m=12
